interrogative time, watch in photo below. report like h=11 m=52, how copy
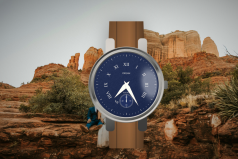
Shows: h=7 m=25
